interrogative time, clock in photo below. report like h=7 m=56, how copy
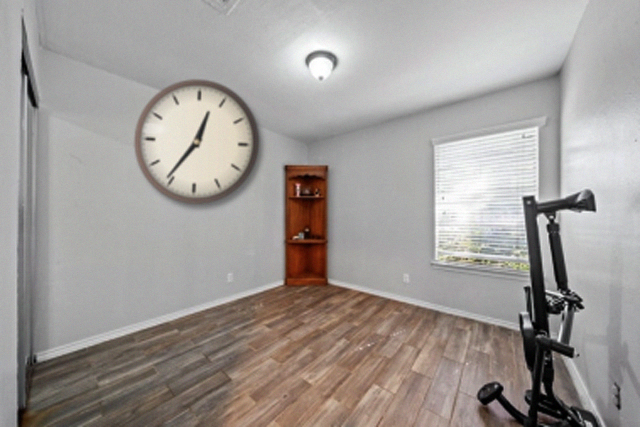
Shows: h=12 m=36
